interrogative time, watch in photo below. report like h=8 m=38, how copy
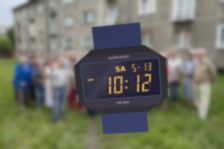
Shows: h=10 m=12
